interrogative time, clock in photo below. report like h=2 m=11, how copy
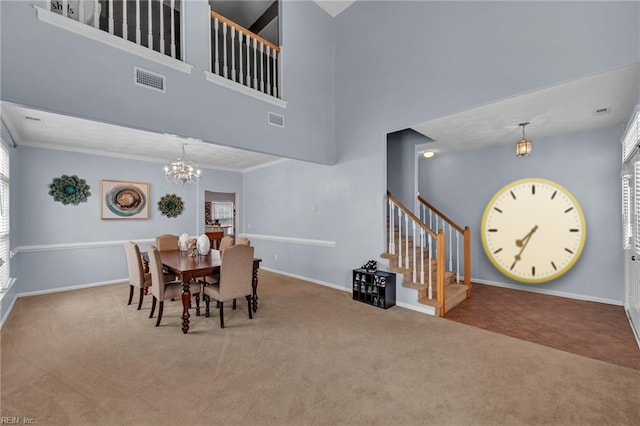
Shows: h=7 m=35
